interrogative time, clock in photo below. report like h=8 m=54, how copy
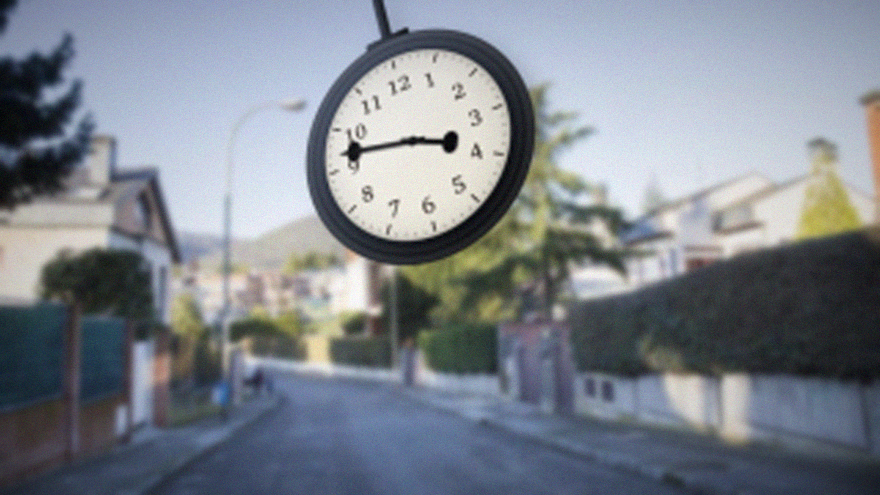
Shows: h=3 m=47
